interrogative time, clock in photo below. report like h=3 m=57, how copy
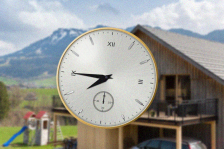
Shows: h=7 m=45
